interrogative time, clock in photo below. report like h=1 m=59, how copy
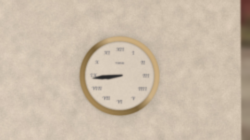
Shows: h=8 m=44
